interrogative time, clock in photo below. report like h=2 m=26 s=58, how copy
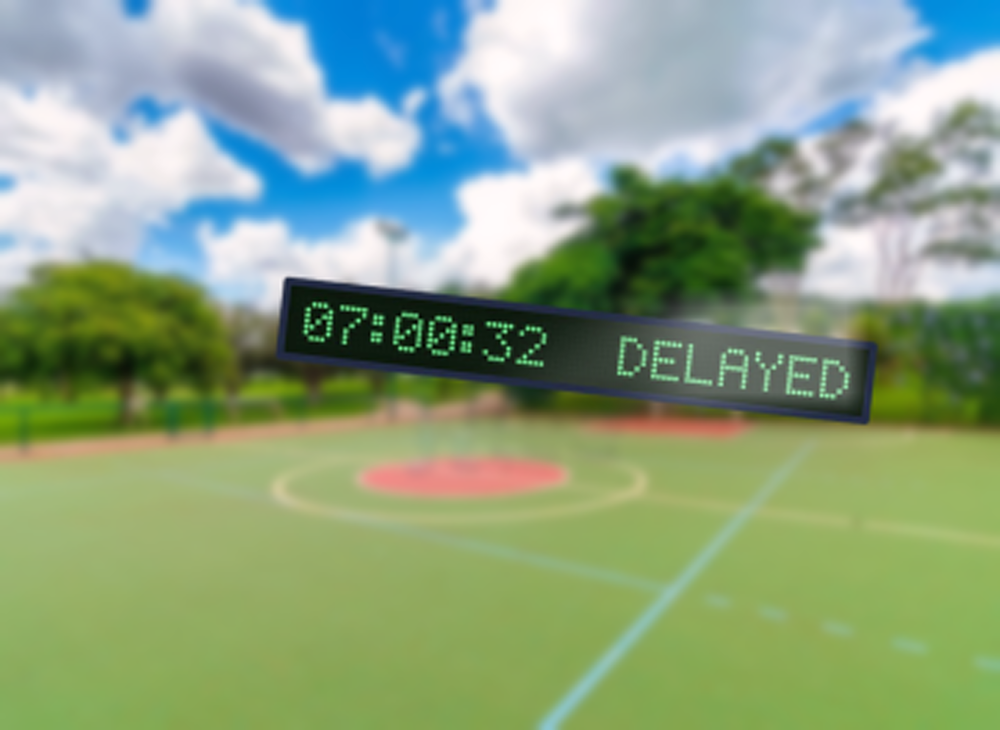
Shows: h=7 m=0 s=32
